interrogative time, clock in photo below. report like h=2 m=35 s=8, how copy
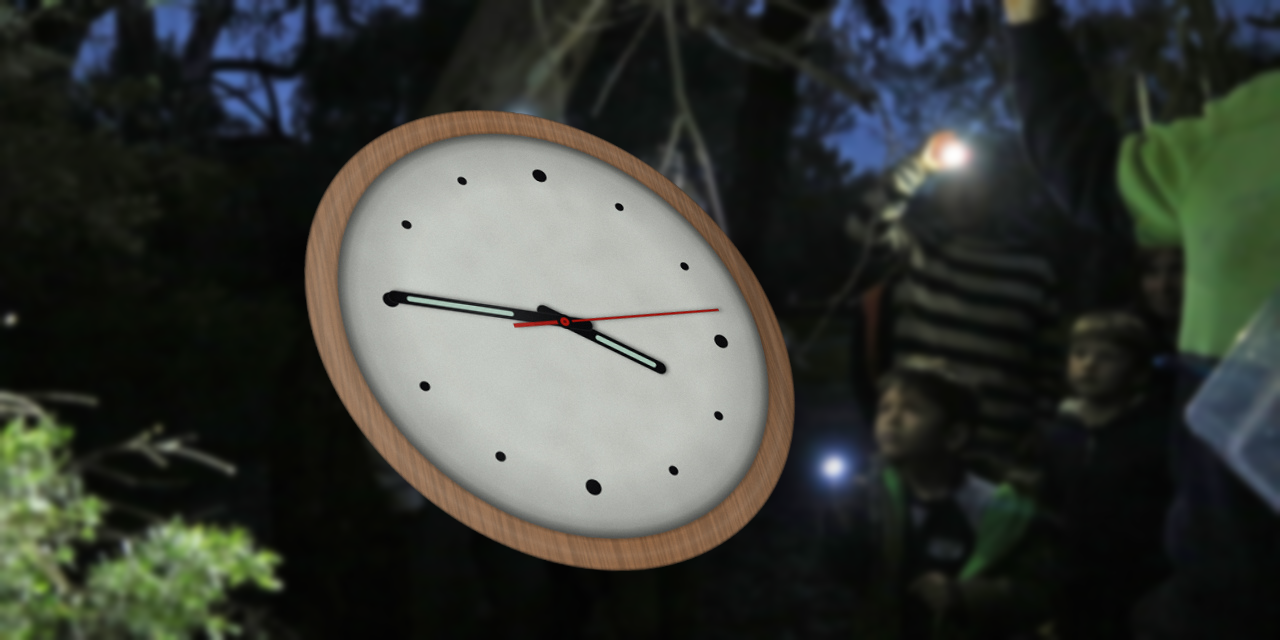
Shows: h=3 m=45 s=13
